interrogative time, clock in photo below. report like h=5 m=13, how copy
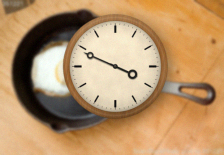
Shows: h=3 m=49
